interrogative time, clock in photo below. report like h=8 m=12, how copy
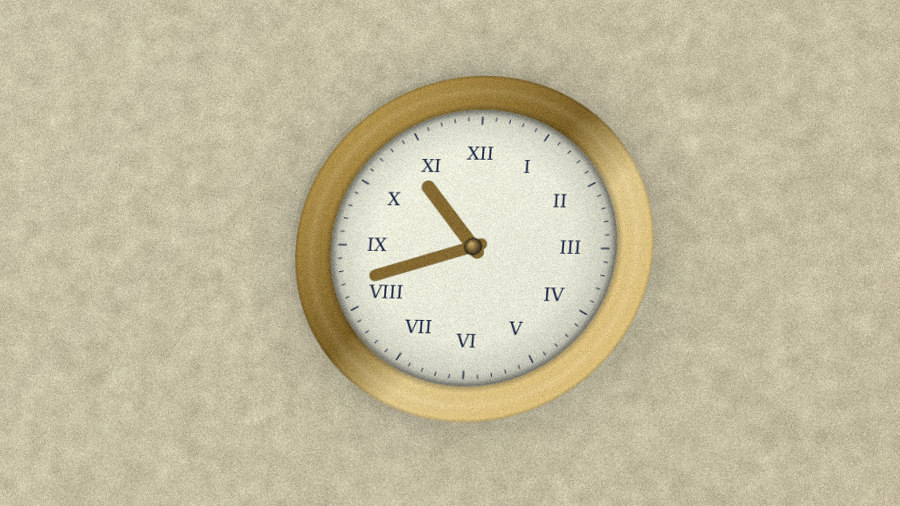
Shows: h=10 m=42
